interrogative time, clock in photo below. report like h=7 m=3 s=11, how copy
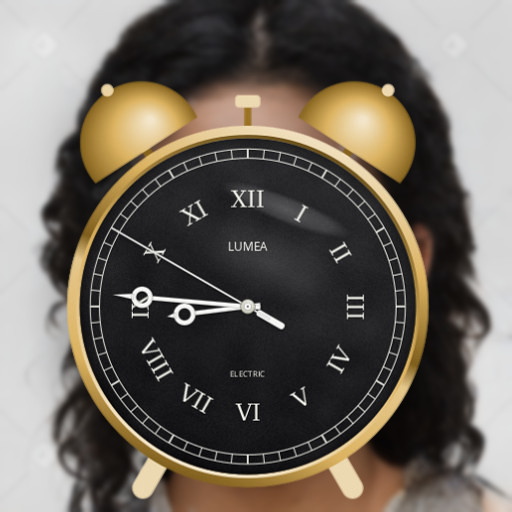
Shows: h=8 m=45 s=50
